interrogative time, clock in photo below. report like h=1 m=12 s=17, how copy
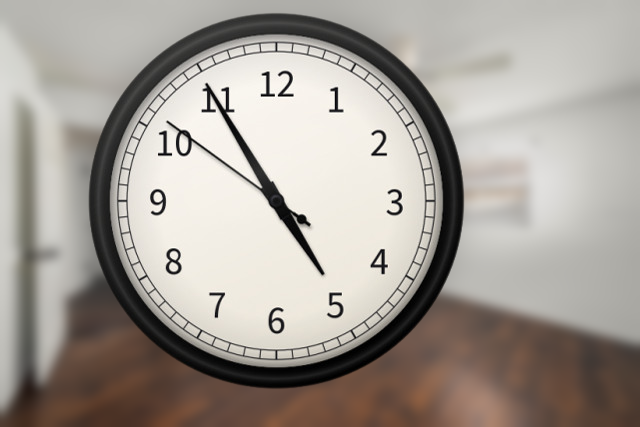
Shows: h=4 m=54 s=51
